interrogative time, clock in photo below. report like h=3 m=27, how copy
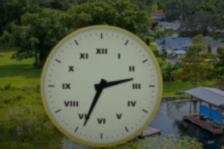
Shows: h=2 m=34
